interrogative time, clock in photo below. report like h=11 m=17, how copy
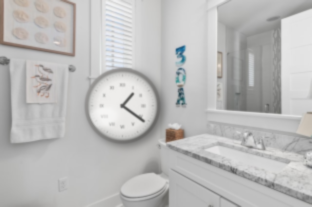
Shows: h=1 m=21
